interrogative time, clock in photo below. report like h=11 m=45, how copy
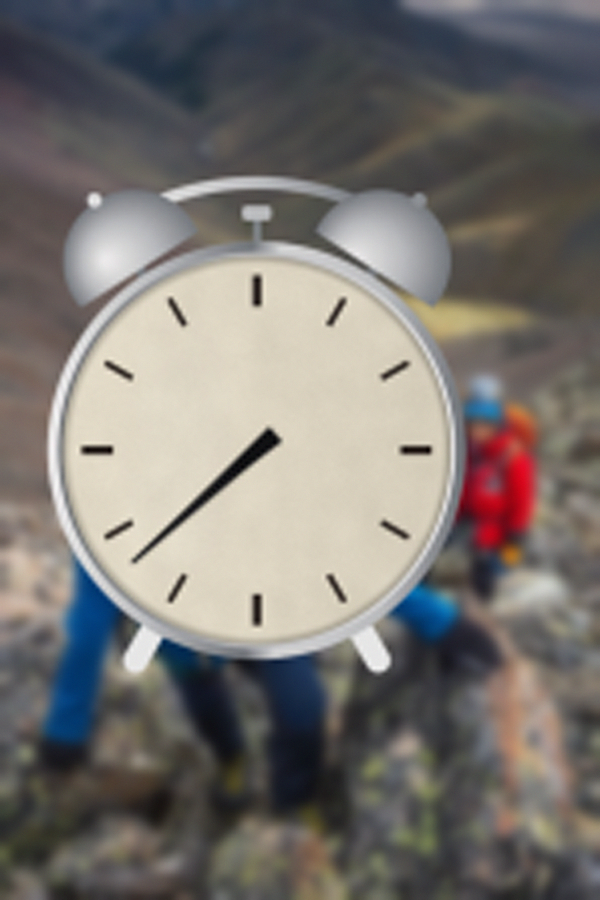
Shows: h=7 m=38
